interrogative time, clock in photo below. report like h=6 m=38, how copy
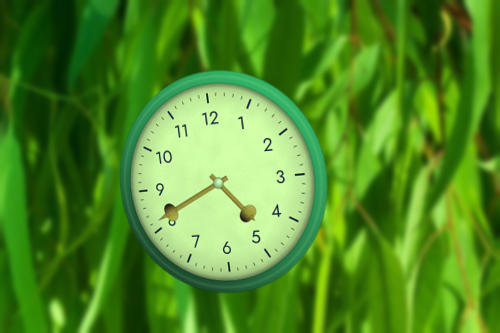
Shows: h=4 m=41
